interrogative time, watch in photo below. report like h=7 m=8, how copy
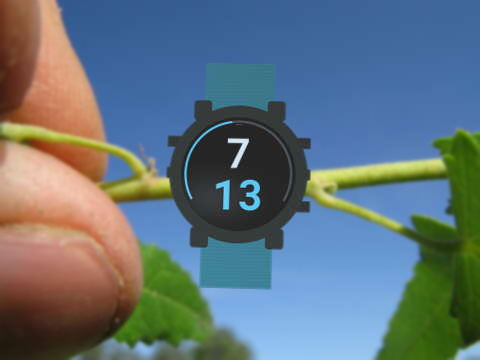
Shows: h=7 m=13
